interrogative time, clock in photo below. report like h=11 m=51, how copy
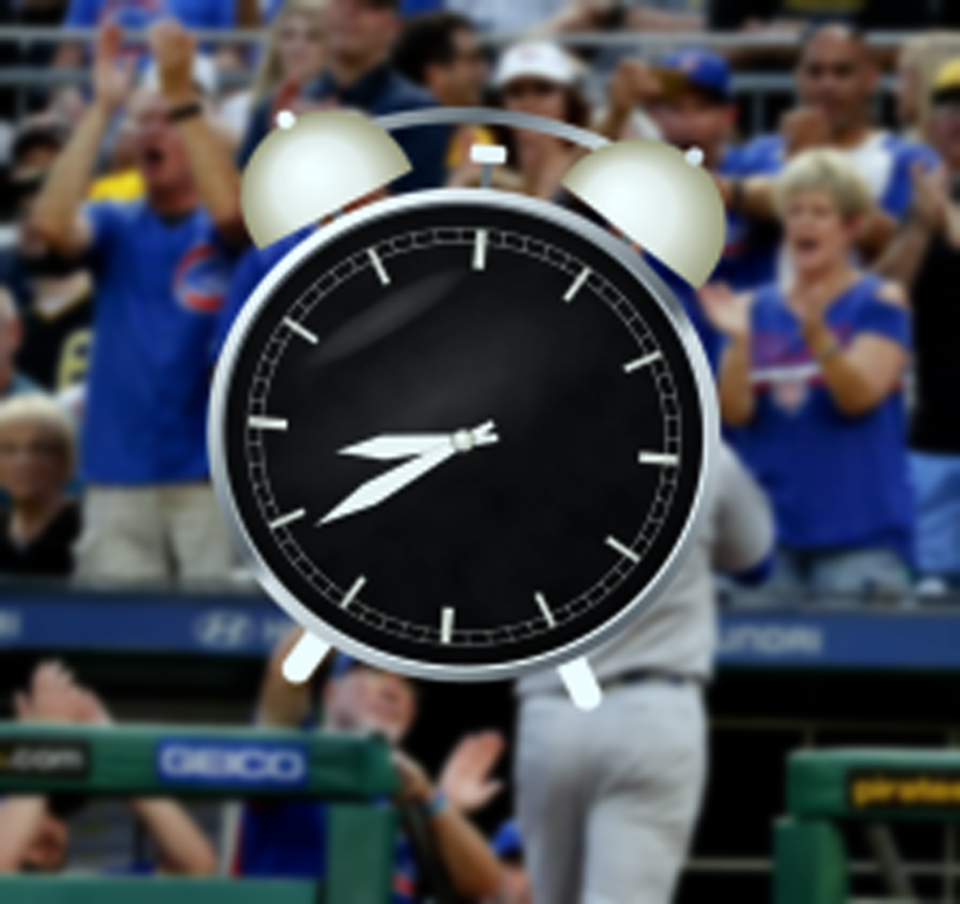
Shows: h=8 m=39
